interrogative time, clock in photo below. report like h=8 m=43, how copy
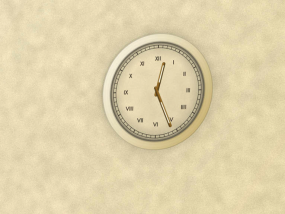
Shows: h=12 m=26
